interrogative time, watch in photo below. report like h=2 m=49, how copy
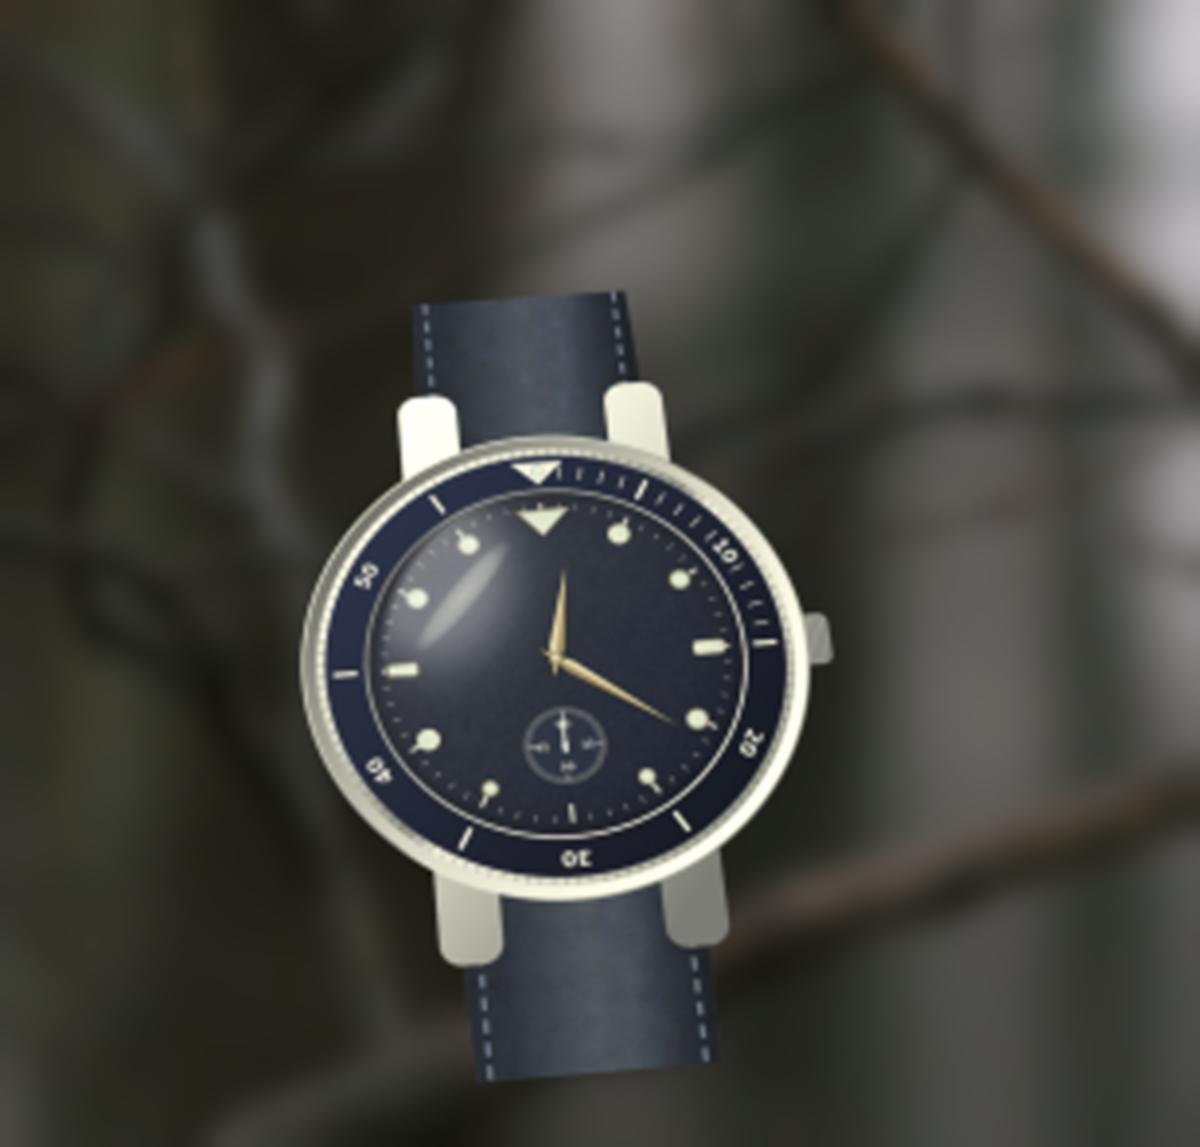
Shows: h=12 m=21
